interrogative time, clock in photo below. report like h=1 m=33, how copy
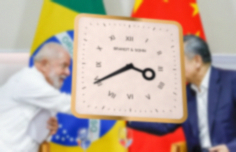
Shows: h=3 m=40
